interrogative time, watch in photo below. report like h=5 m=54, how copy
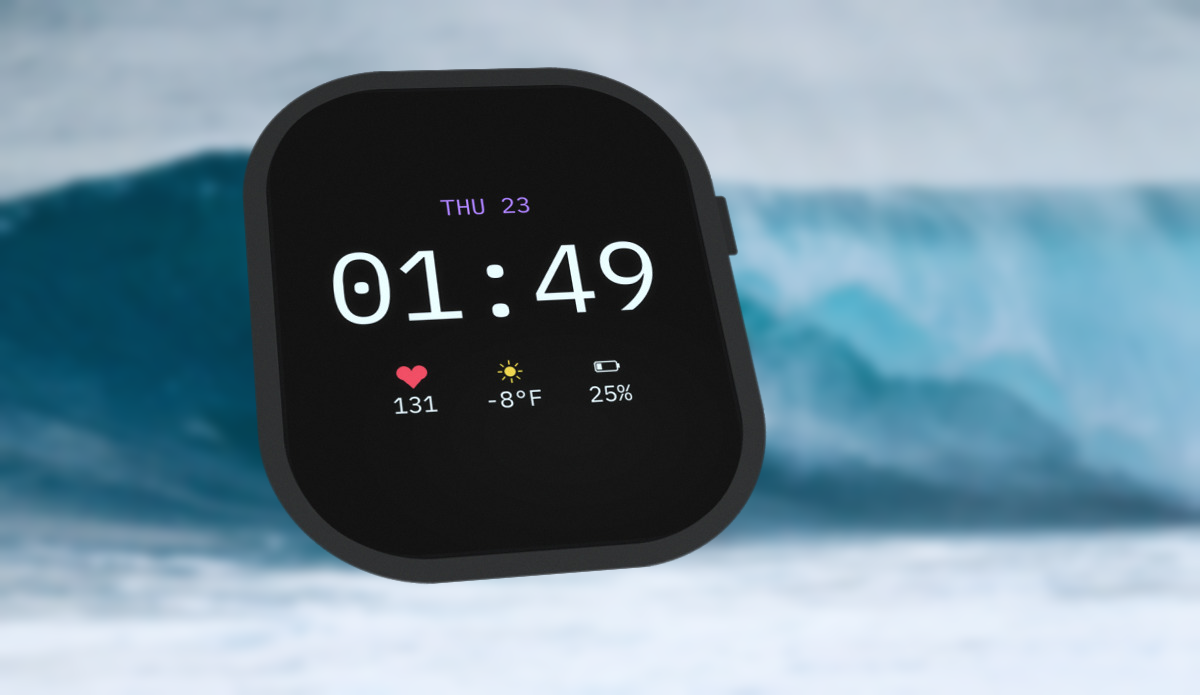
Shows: h=1 m=49
